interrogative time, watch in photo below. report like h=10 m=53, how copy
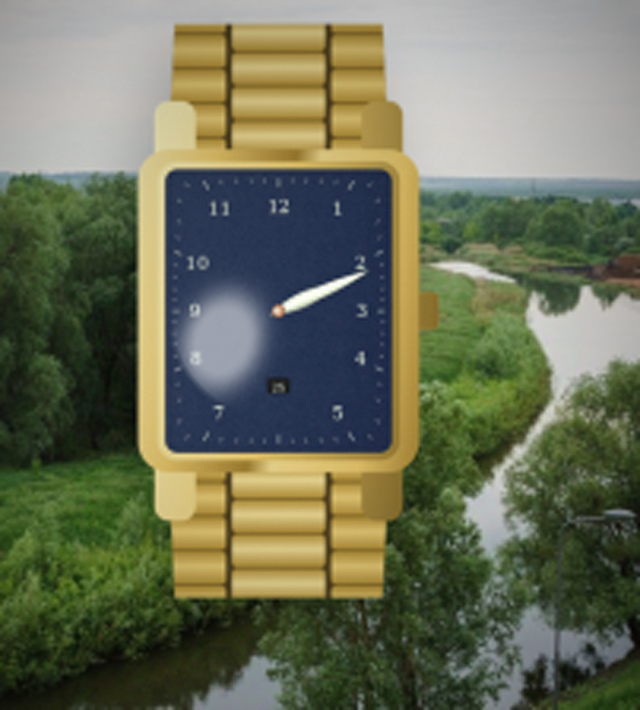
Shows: h=2 m=11
